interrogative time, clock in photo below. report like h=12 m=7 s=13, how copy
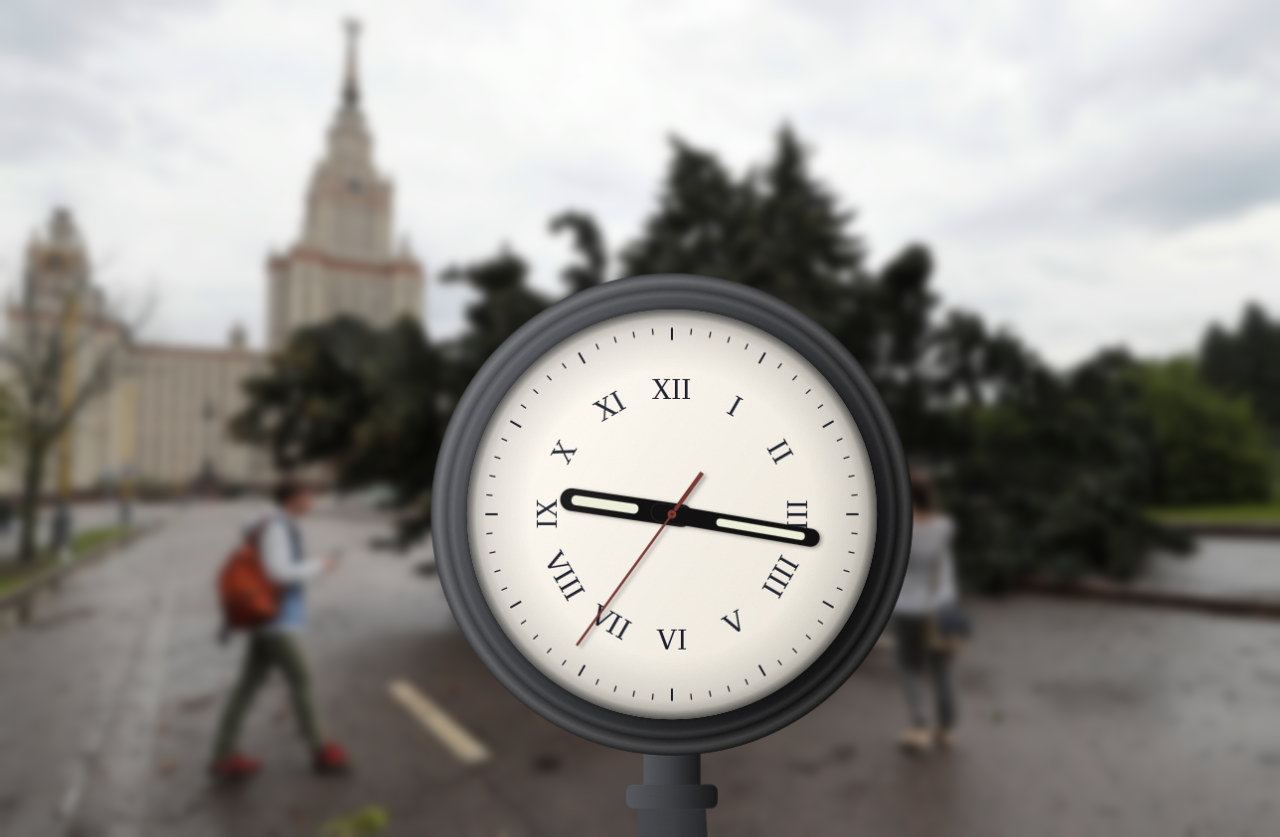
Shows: h=9 m=16 s=36
